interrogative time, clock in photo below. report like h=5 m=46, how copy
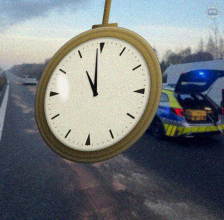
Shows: h=10 m=59
